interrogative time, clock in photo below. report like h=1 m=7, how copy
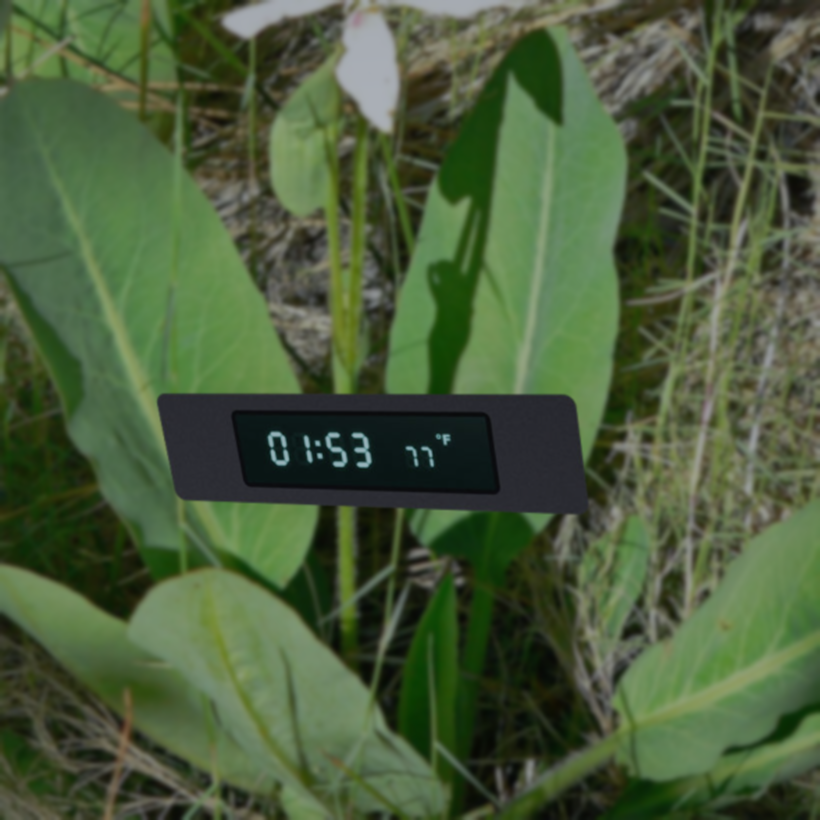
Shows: h=1 m=53
